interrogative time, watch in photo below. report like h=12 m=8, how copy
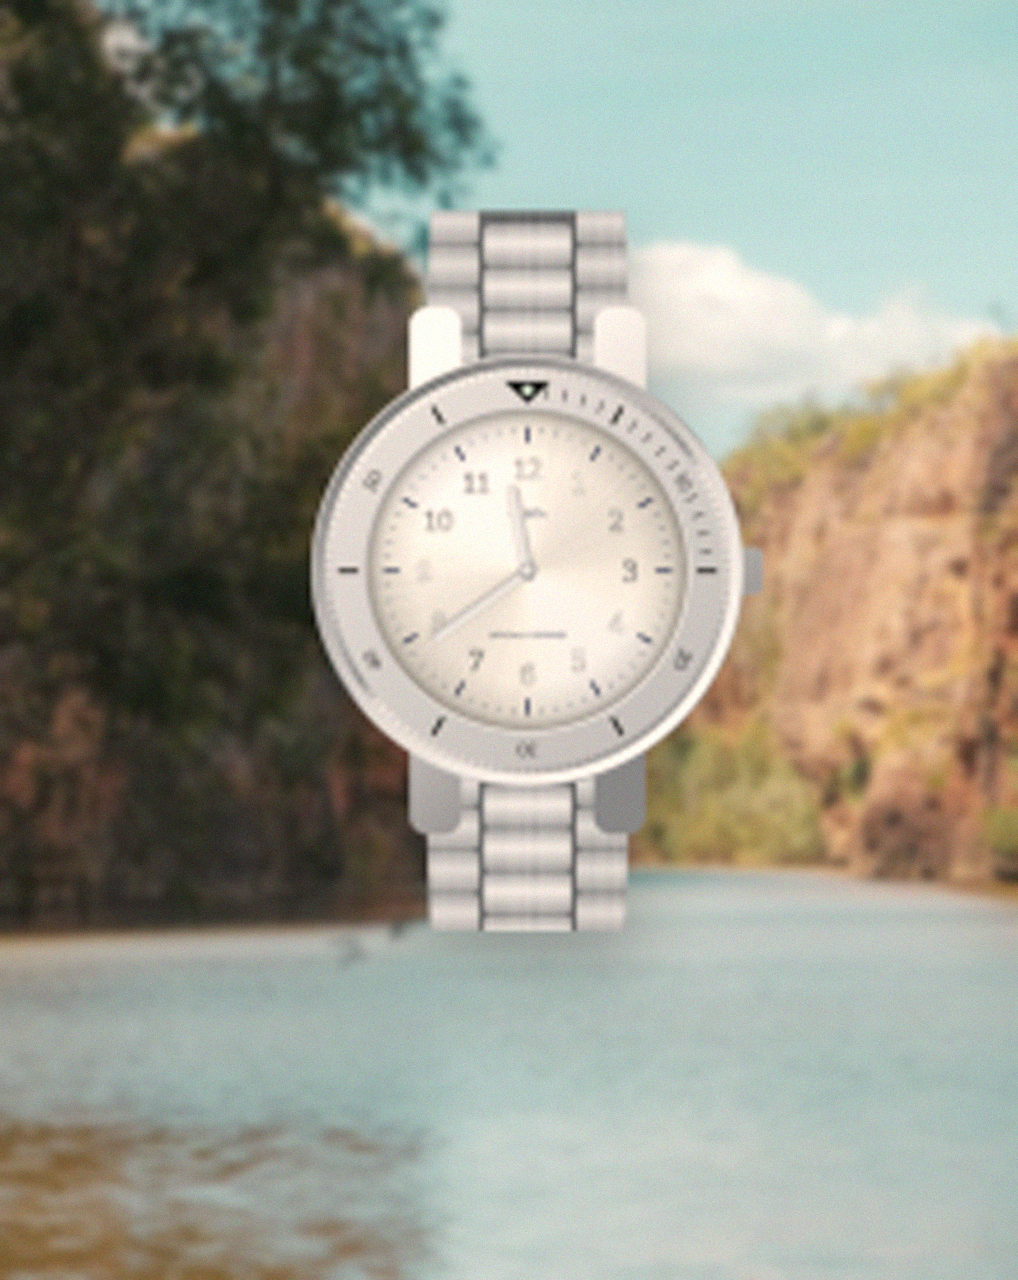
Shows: h=11 m=39
